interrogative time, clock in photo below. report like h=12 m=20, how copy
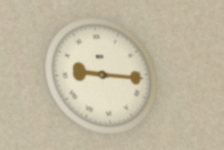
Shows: h=9 m=16
